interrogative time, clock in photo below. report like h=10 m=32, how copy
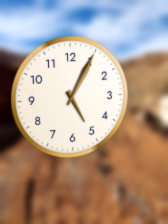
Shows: h=5 m=5
